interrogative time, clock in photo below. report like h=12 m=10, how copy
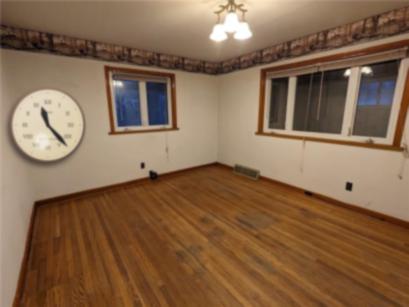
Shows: h=11 m=23
